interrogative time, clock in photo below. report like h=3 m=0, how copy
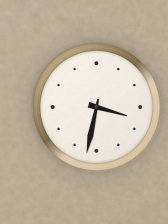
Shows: h=3 m=32
